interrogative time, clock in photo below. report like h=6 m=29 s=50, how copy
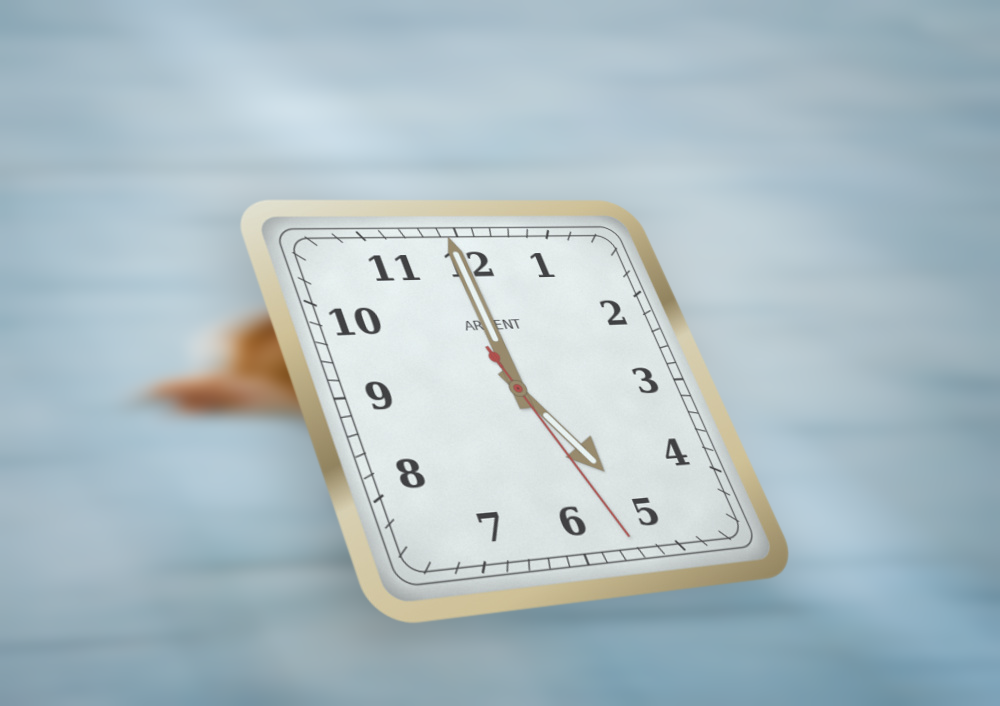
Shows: h=4 m=59 s=27
